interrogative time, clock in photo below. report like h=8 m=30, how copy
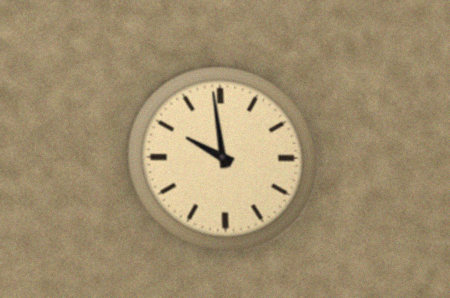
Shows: h=9 m=59
